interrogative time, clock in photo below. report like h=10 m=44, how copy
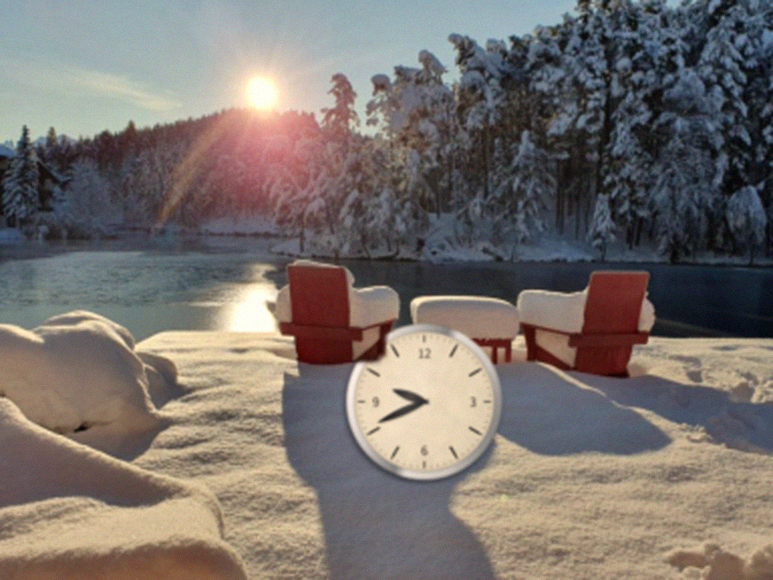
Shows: h=9 m=41
